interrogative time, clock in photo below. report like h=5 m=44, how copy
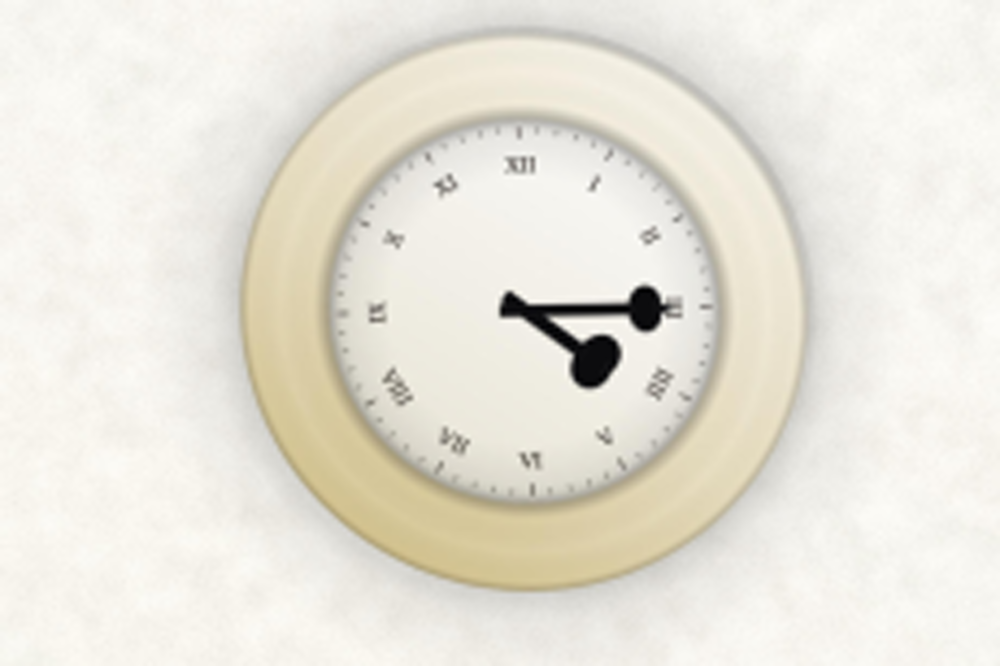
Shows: h=4 m=15
